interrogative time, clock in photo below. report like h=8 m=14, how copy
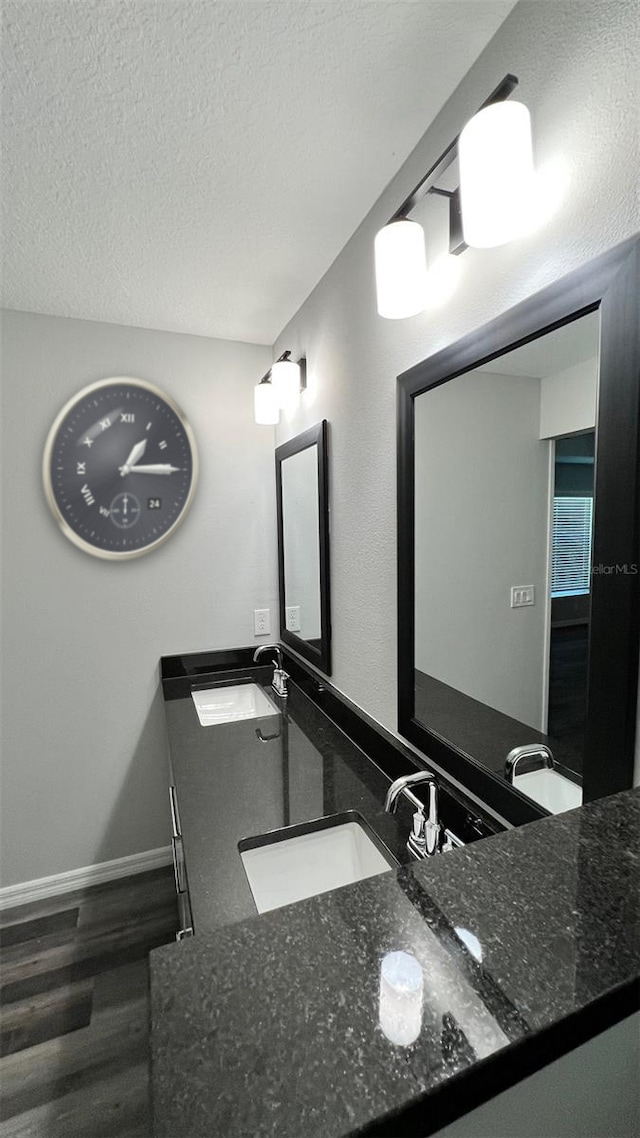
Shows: h=1 m=15
